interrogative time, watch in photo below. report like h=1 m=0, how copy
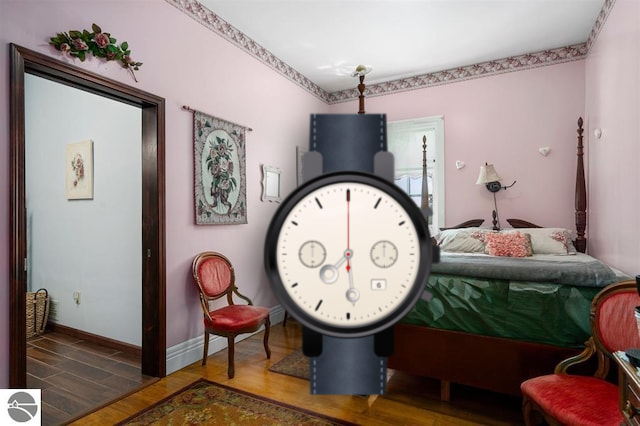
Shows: h=7 m=29
